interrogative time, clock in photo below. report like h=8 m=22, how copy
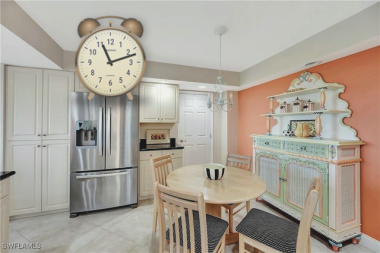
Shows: h=11 m=12
